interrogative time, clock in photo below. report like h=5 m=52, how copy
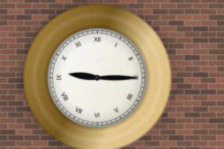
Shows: h=9 m=15
